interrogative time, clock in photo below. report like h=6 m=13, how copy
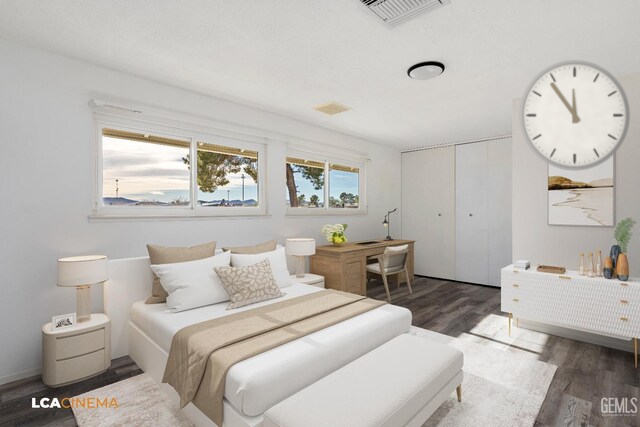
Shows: h=11 m=54
